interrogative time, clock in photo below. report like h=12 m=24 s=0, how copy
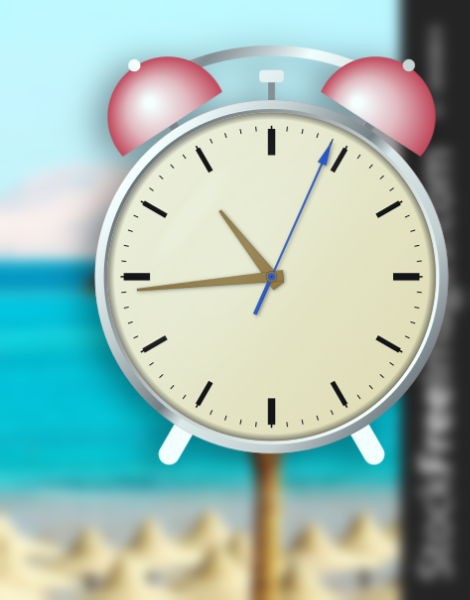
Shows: h=10 m=44 s=4
